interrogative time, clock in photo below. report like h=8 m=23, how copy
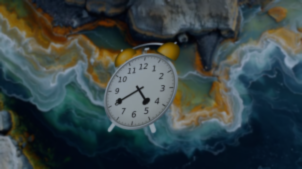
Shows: h=4 m=40
